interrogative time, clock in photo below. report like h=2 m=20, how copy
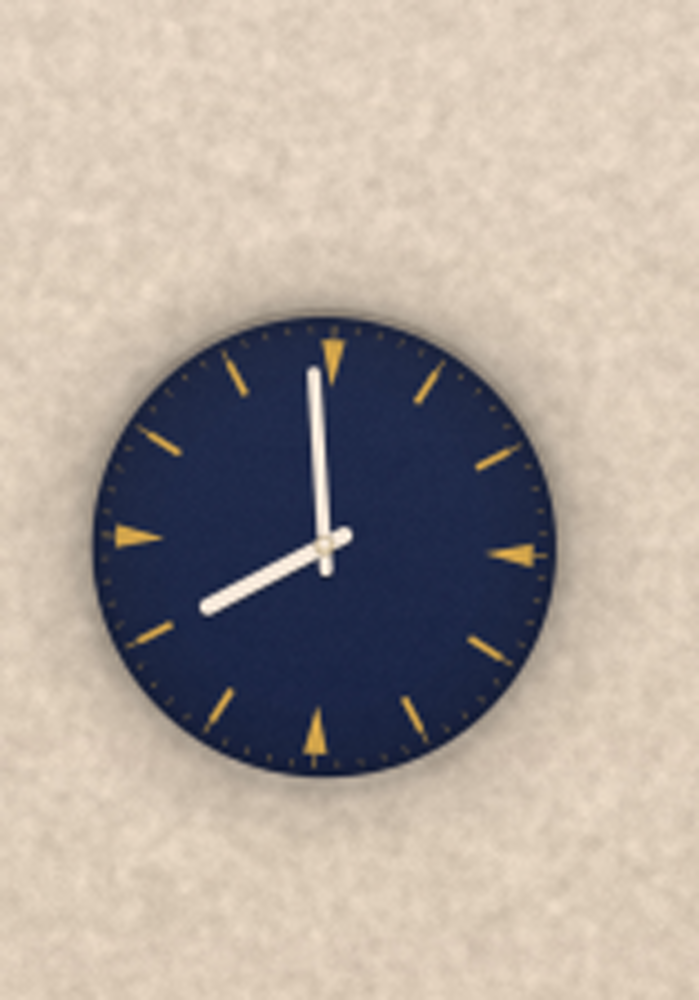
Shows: h=7 m=59
